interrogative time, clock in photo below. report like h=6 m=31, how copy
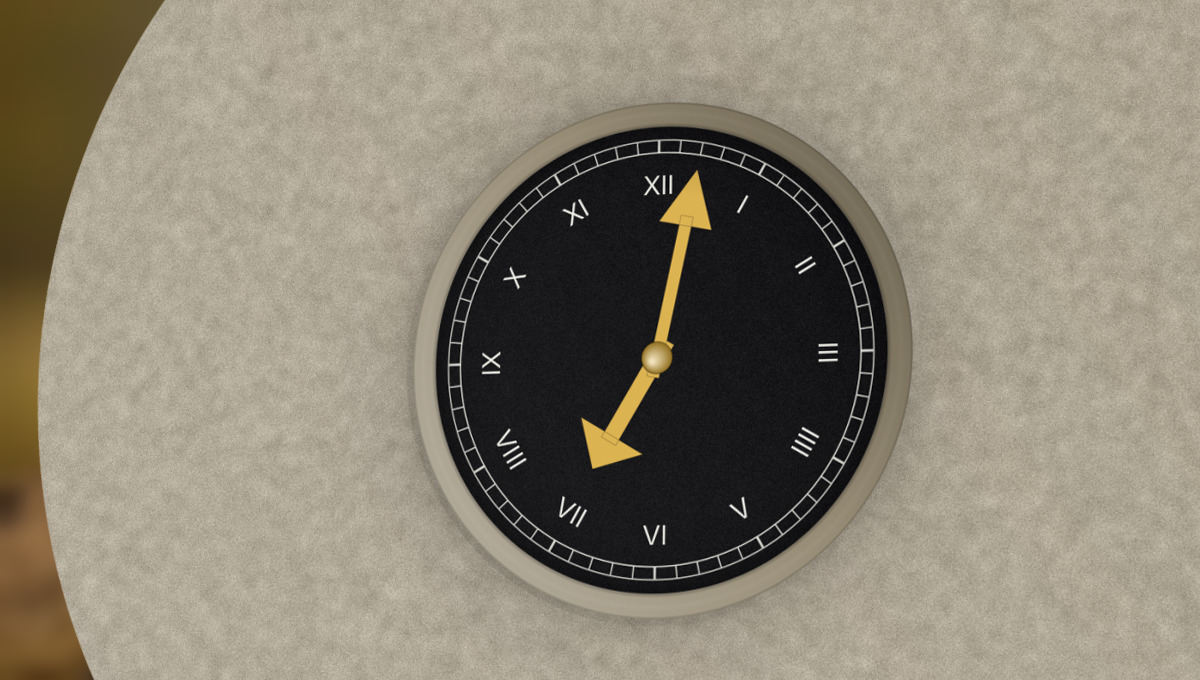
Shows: h=7 m=2
